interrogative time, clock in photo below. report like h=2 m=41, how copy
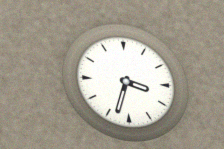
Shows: h=3 m=33
